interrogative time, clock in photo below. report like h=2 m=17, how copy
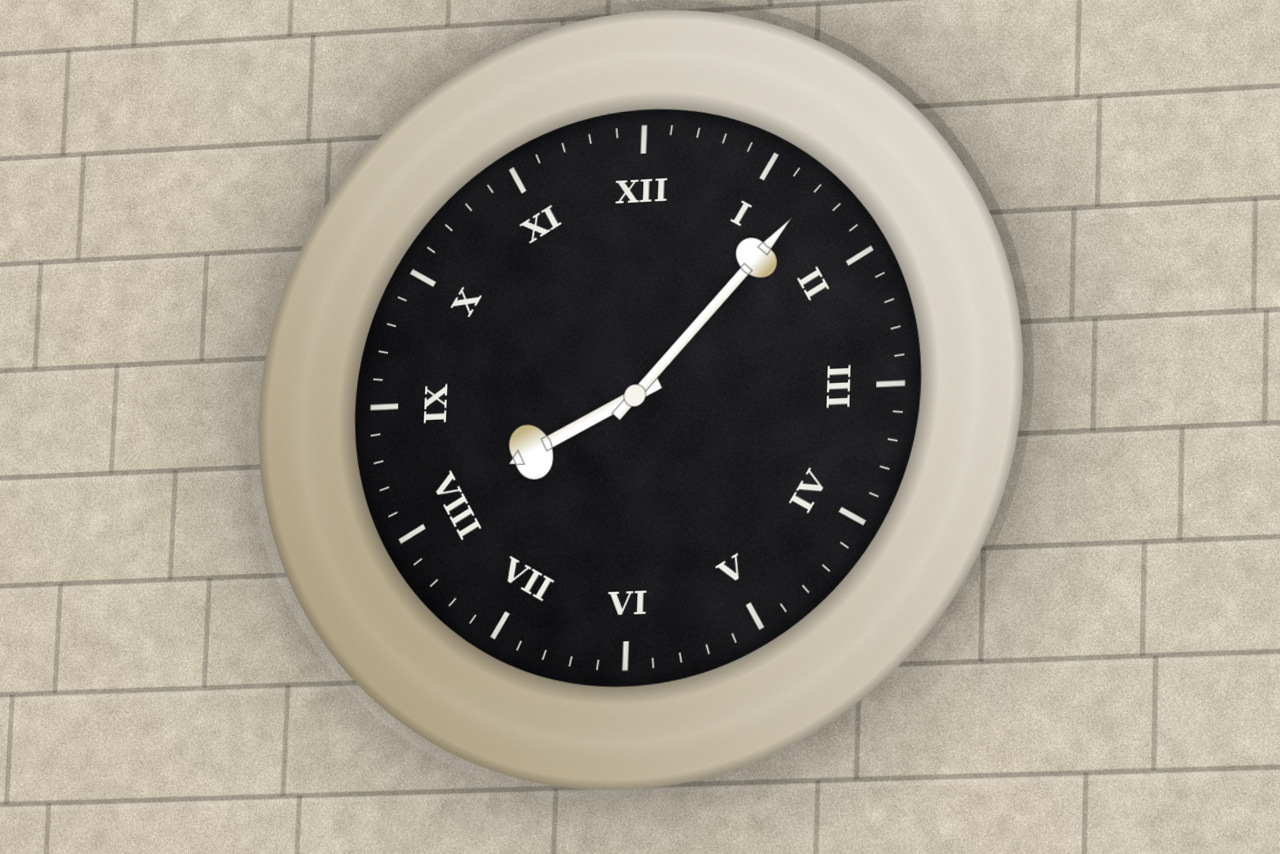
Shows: h=8 m=7
